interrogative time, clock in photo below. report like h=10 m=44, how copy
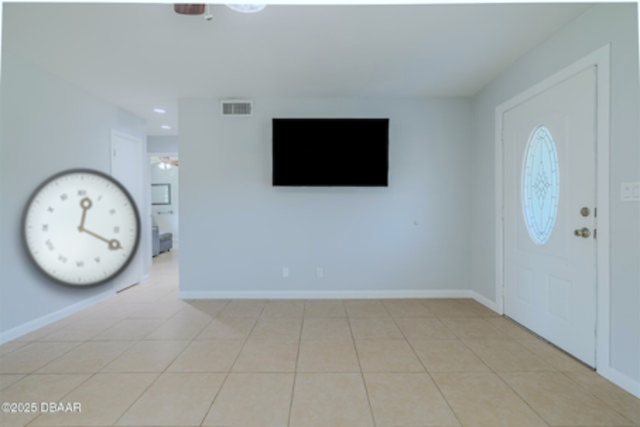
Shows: h=12 m=19
